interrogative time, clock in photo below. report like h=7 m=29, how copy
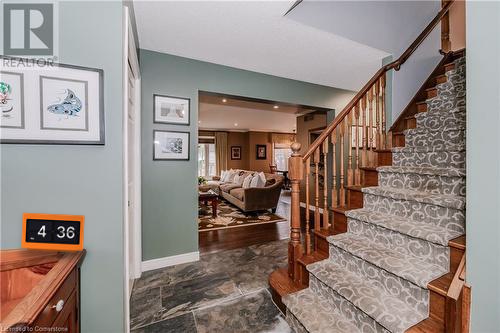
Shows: h=4 m=36
